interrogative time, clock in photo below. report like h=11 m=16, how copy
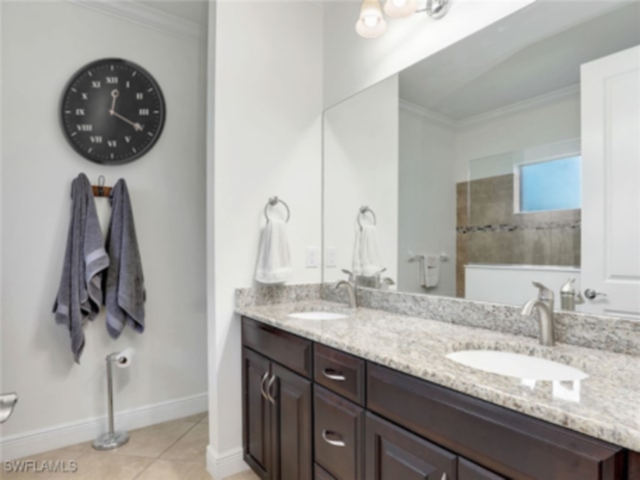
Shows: h=12 m=20
